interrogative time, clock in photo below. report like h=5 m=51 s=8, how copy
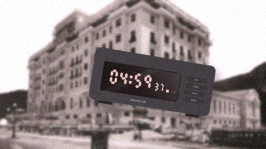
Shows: h=4 m=59 s=37
